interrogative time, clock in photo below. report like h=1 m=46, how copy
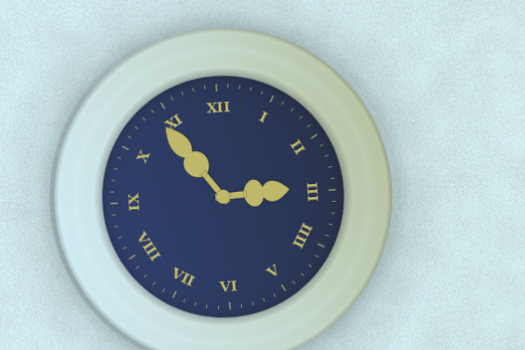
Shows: h=2 m=54
